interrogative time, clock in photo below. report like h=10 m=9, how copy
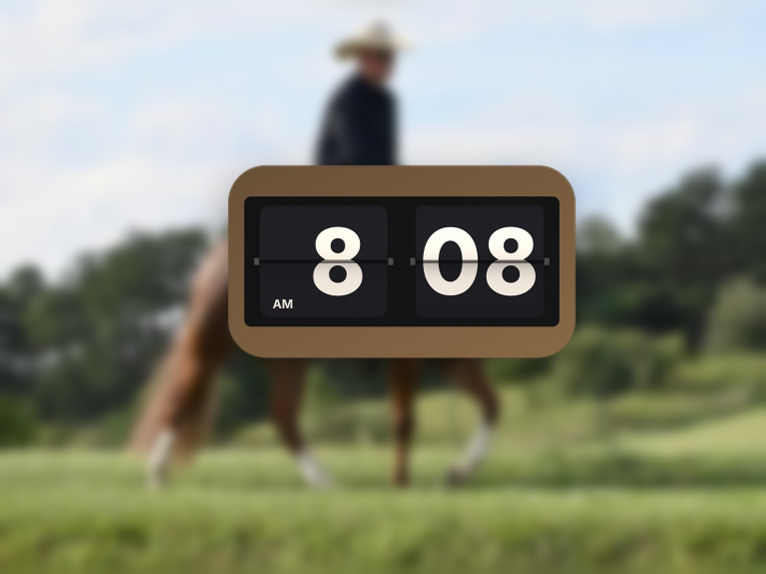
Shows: h=8 m=8
